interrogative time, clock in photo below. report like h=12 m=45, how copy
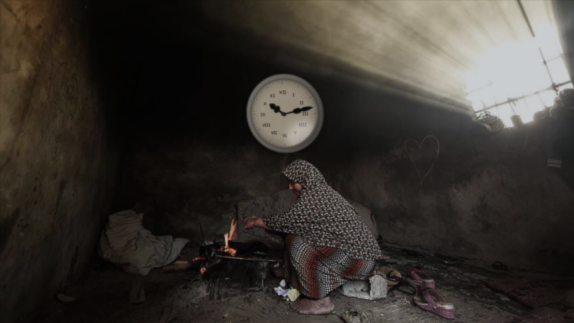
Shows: h=10 m=13
